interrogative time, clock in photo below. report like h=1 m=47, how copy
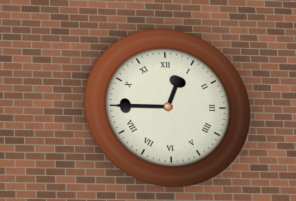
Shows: h=12 m=45
